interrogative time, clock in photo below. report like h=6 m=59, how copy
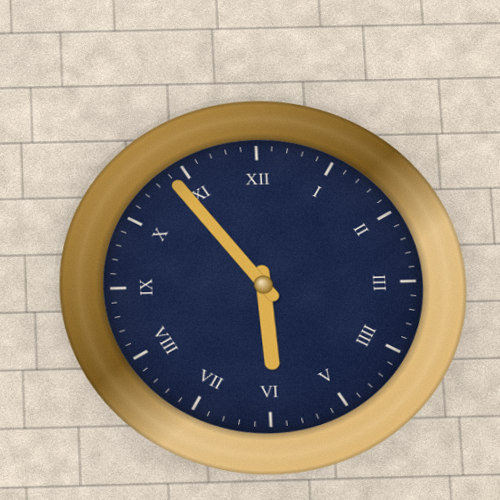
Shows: h=5 m=54
